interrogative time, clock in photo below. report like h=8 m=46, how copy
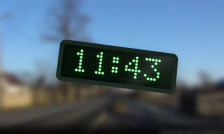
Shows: h=11 m=43
